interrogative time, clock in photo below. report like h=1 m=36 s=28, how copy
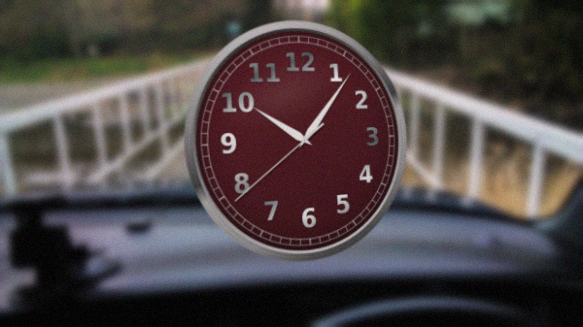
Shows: h=10 m=6 s=39
